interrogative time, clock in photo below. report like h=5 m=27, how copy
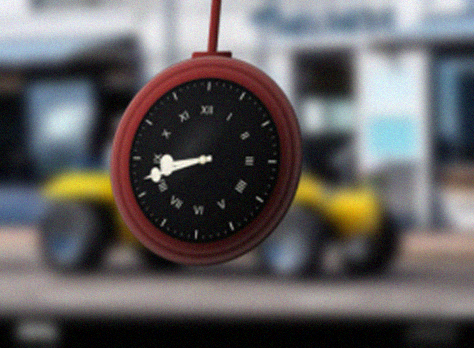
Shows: h=8 m=42
